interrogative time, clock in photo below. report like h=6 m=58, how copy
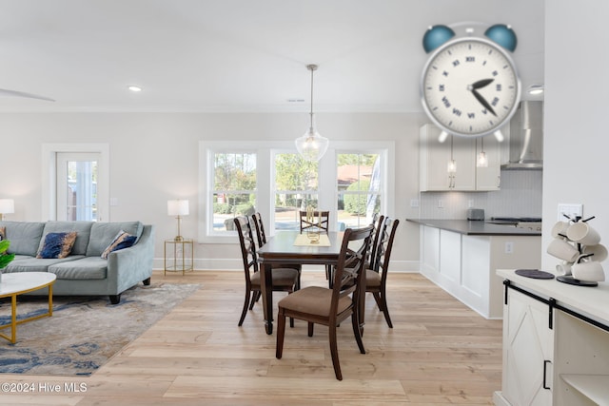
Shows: h=2 m=23
